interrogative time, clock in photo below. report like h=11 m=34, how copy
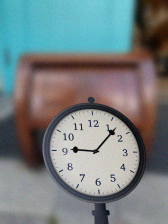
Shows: h=9 m=7
